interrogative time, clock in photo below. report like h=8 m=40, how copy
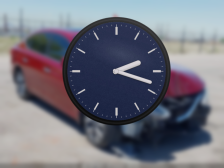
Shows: h=2 m=18
